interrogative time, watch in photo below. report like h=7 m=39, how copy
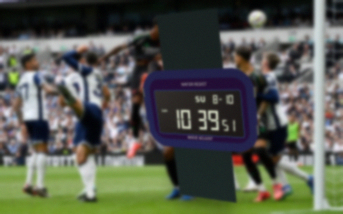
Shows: h=10 m=39
